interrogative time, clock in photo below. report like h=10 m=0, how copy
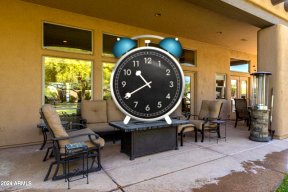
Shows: h=10 m=40
